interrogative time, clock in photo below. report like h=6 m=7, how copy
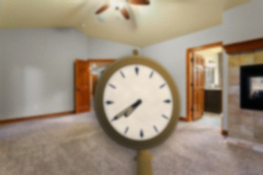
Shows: h=7 m=40
